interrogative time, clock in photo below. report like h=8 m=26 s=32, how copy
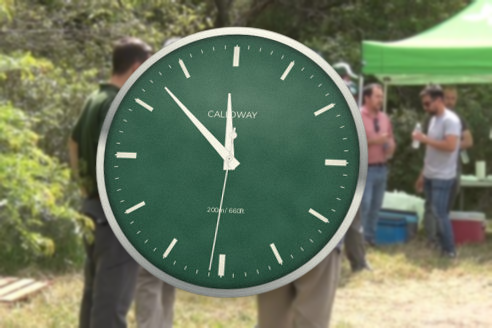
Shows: h=11 m=52 s=31
